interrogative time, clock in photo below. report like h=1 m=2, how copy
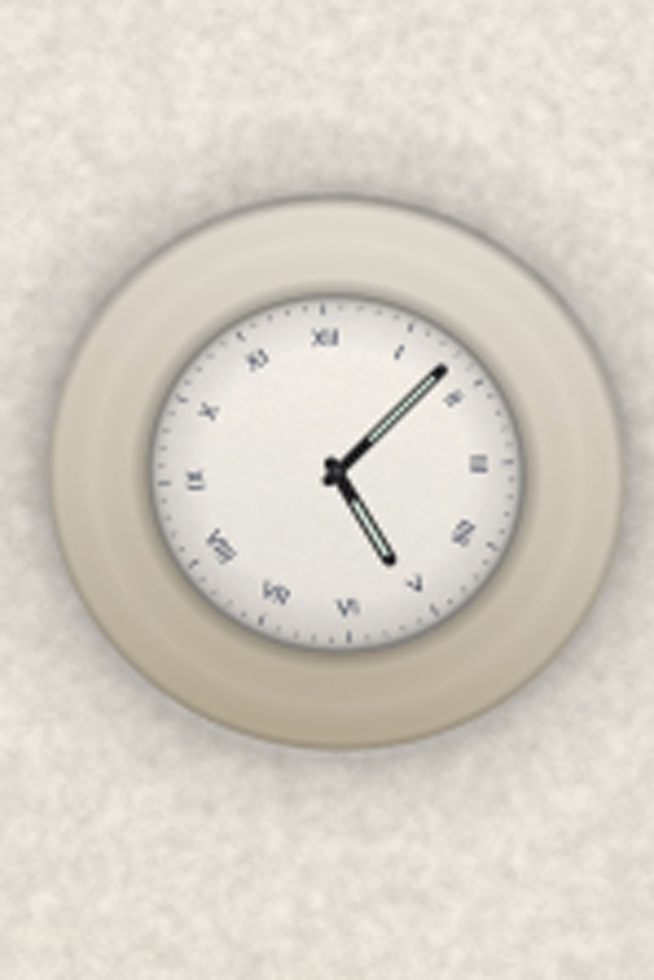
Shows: h=5 m=8
